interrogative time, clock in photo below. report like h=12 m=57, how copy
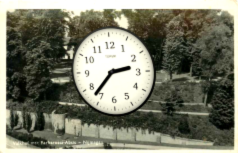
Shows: h=2 m=37
